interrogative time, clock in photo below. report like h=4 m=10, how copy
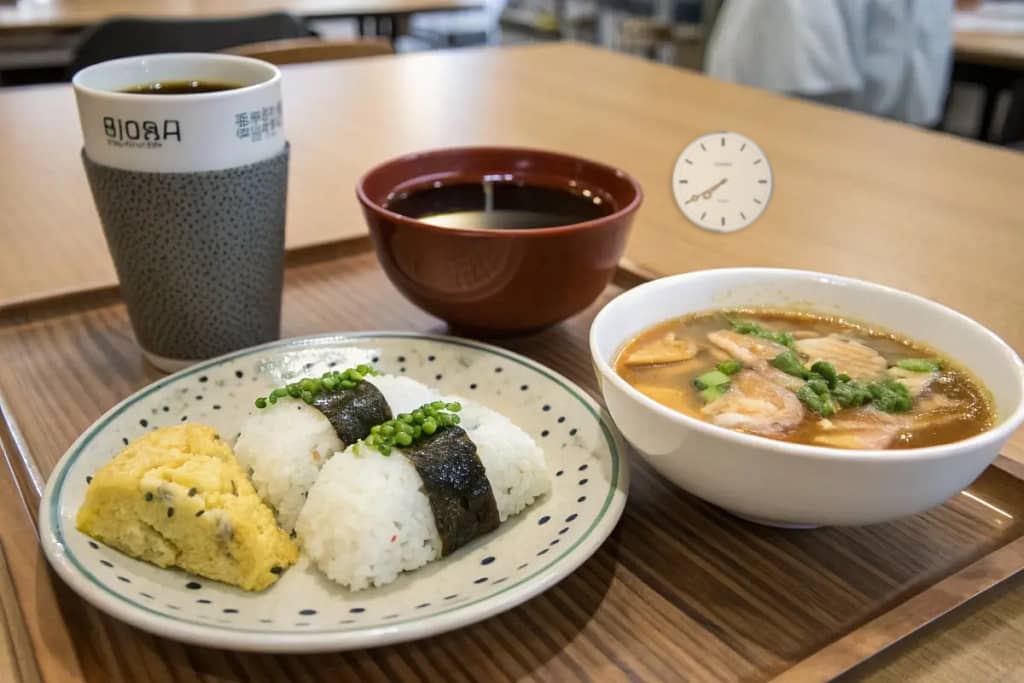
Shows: h=7 m=40
